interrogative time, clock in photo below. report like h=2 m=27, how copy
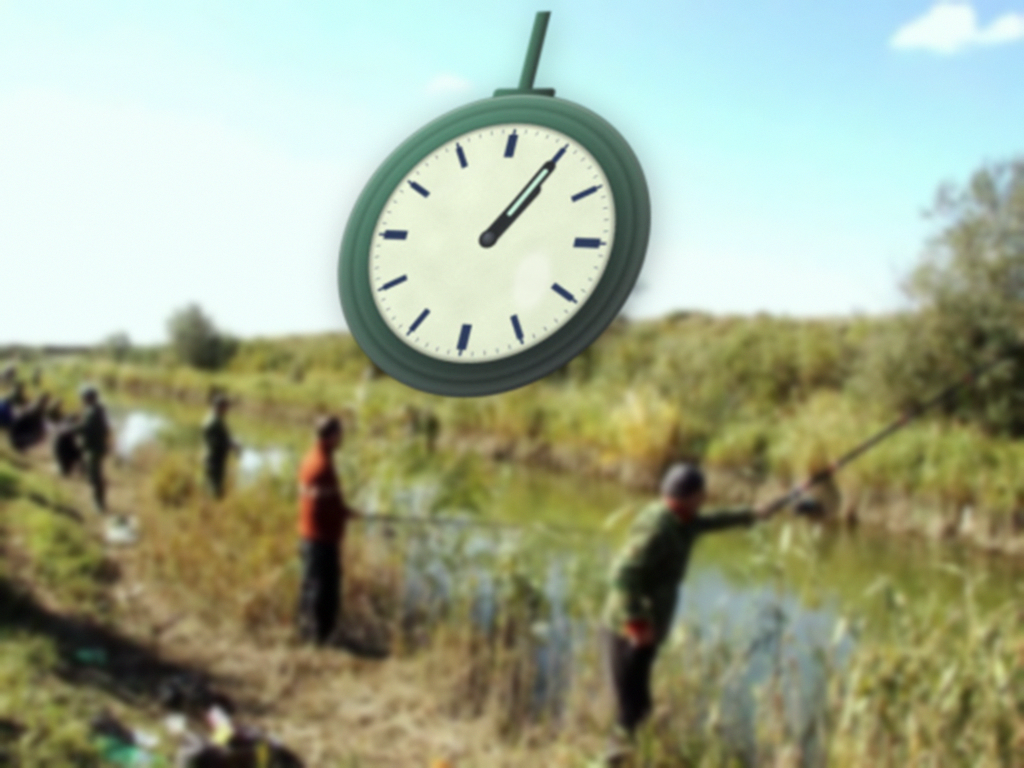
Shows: h=1 m=5
